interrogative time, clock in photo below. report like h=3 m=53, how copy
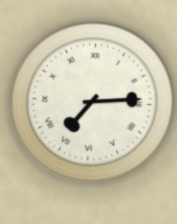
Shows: h=7 m=14
